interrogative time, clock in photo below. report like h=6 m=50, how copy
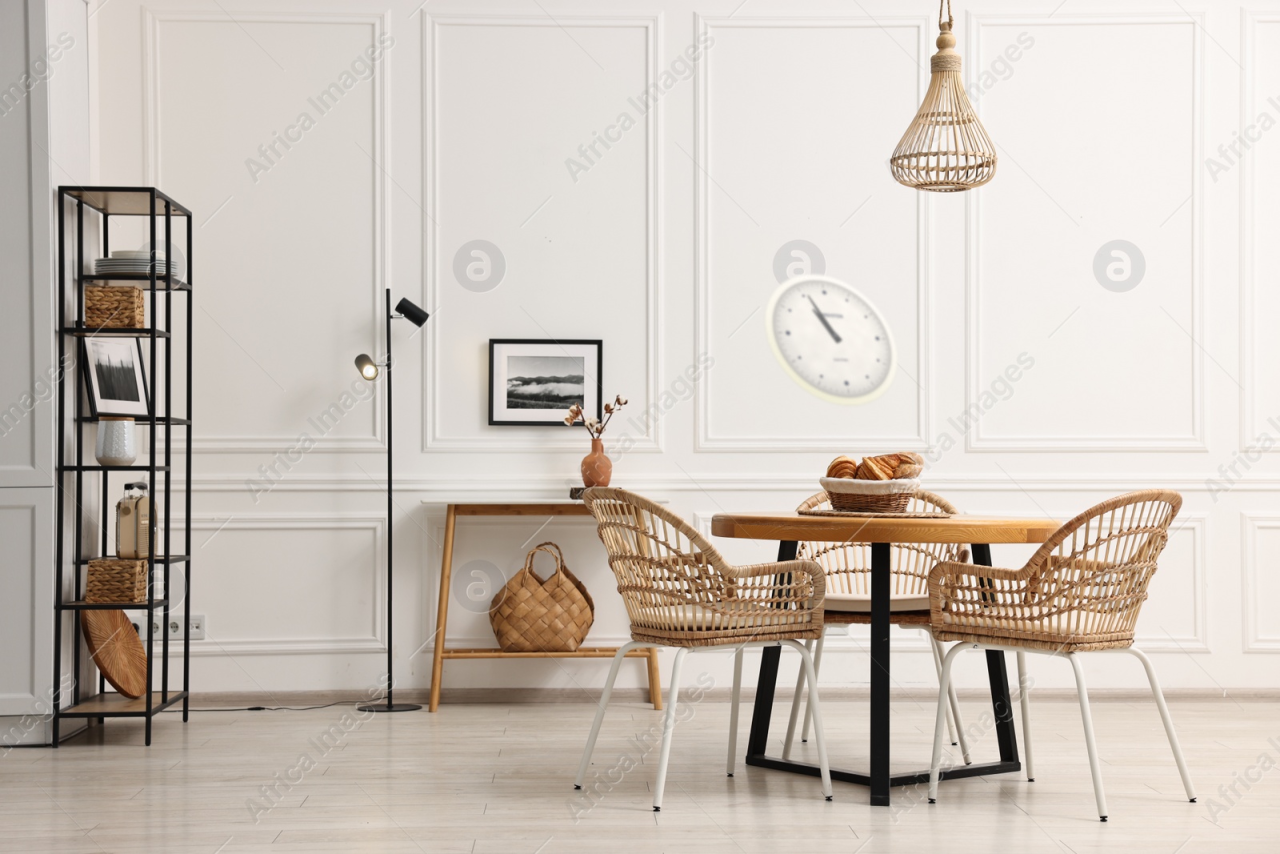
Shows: h=10 m=56
